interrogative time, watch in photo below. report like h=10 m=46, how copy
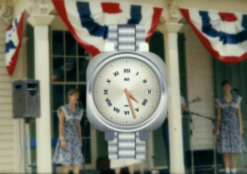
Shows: h=4 m=27
